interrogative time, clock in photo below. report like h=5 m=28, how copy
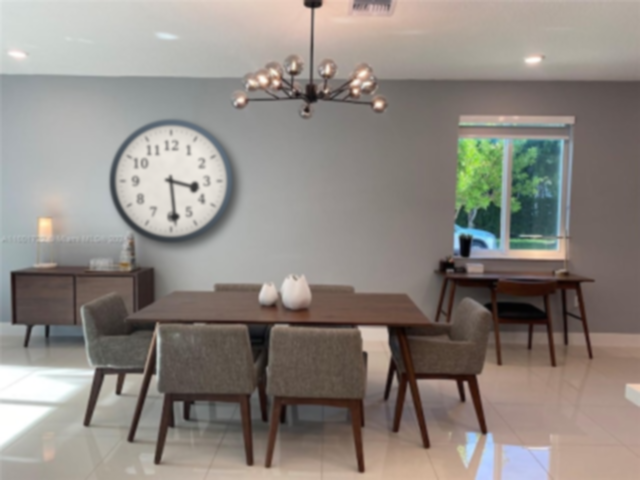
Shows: h=3 m=29
